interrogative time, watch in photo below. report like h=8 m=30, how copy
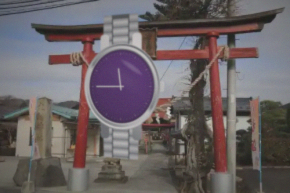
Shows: h=11 m=45
